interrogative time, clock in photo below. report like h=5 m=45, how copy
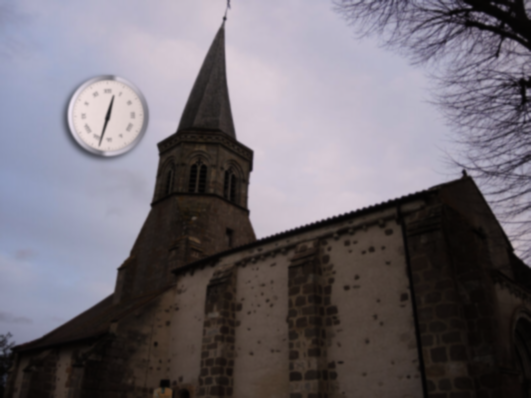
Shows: h=12 m=33
